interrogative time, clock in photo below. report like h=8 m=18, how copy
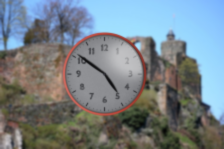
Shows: h=4 m=51
